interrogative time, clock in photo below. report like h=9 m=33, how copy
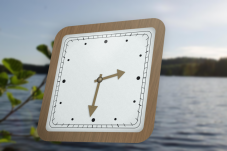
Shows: h=2 m=31
